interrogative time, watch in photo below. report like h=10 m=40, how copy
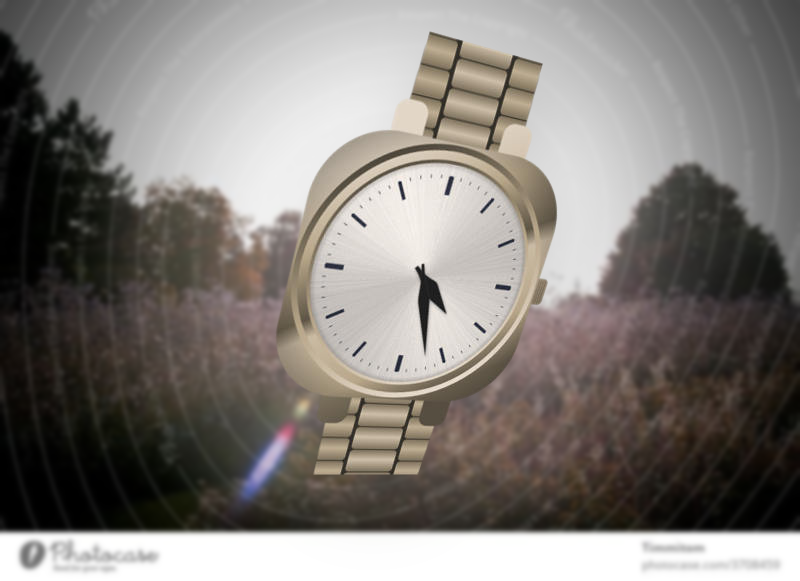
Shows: h=4 m=27
